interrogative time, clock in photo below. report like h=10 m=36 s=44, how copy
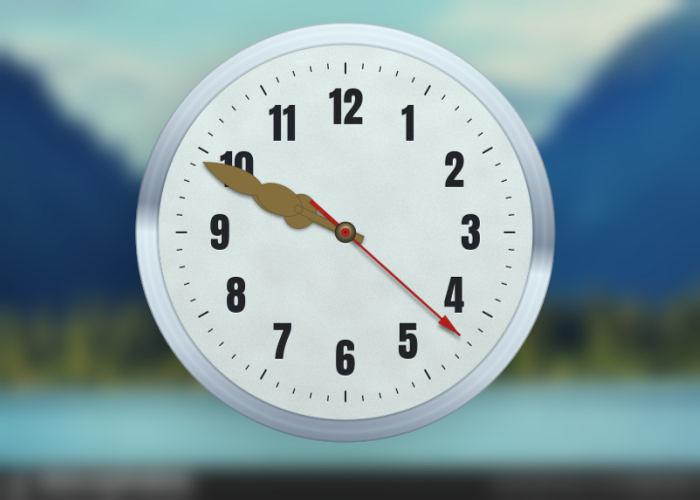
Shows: h=9 m=49 s=22
